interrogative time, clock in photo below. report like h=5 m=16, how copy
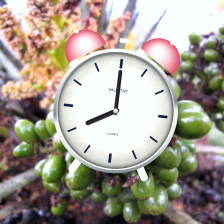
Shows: h=8 m=0
